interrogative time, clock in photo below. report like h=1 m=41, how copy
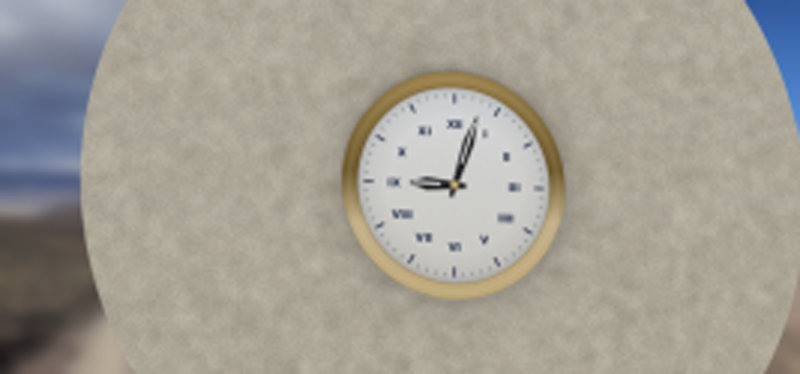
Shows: h=9 m=3
